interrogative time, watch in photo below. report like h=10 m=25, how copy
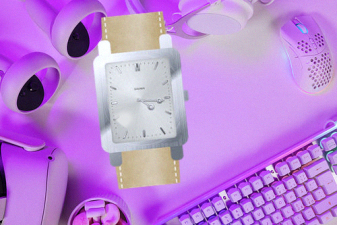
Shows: h=4 m=16
